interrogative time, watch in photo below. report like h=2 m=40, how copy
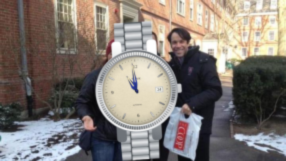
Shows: h=10 m=59
